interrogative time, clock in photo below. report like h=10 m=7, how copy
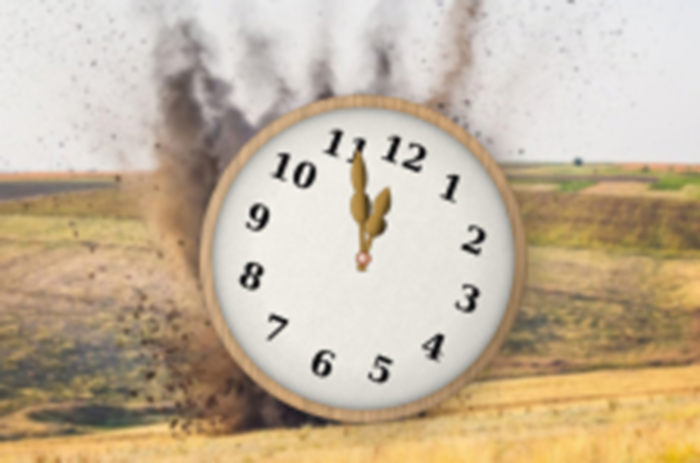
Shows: h=11 m=56
